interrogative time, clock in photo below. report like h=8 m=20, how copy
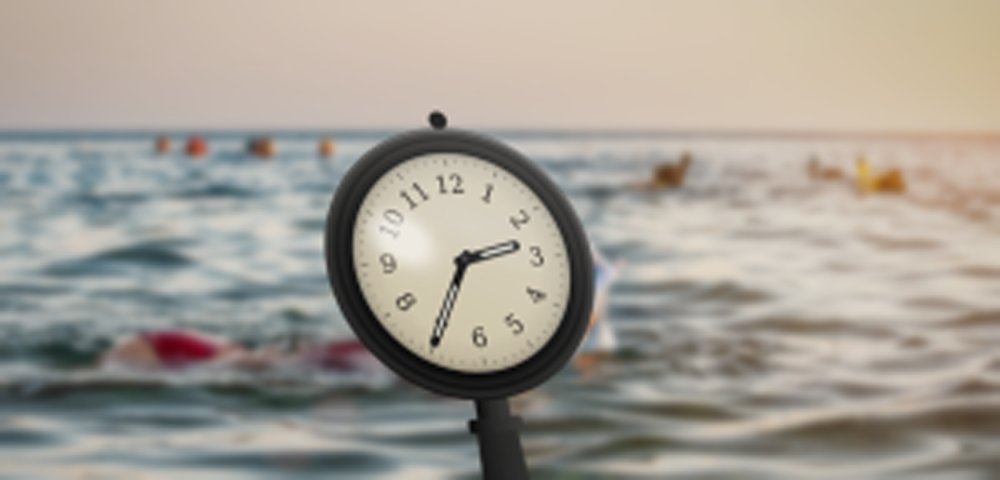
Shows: h=2 m=35
